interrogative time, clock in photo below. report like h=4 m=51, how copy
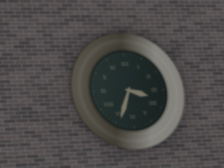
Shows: h=3 m=34
